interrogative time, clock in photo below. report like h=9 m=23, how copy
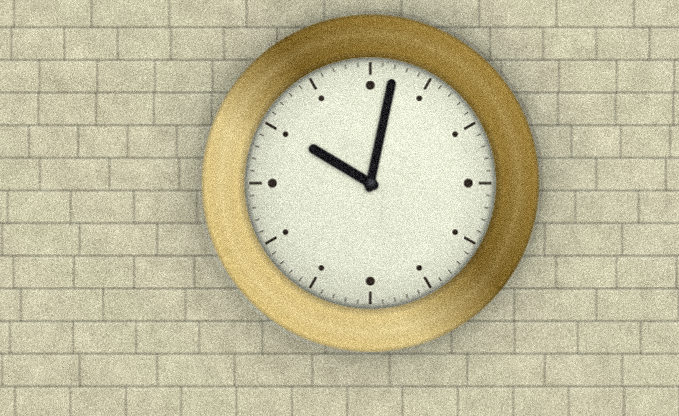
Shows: h=10 m=2
